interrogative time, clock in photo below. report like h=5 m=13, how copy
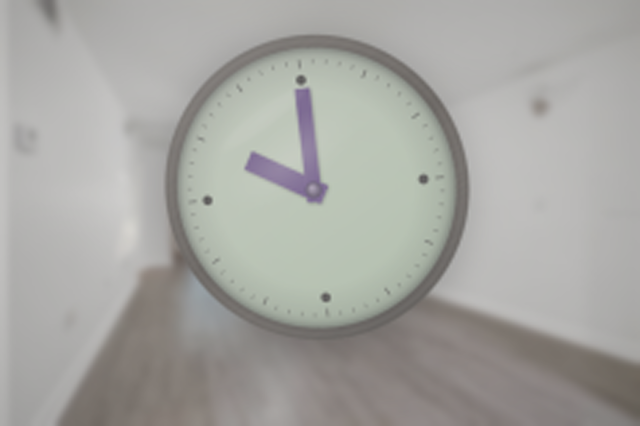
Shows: h=10 m=0
